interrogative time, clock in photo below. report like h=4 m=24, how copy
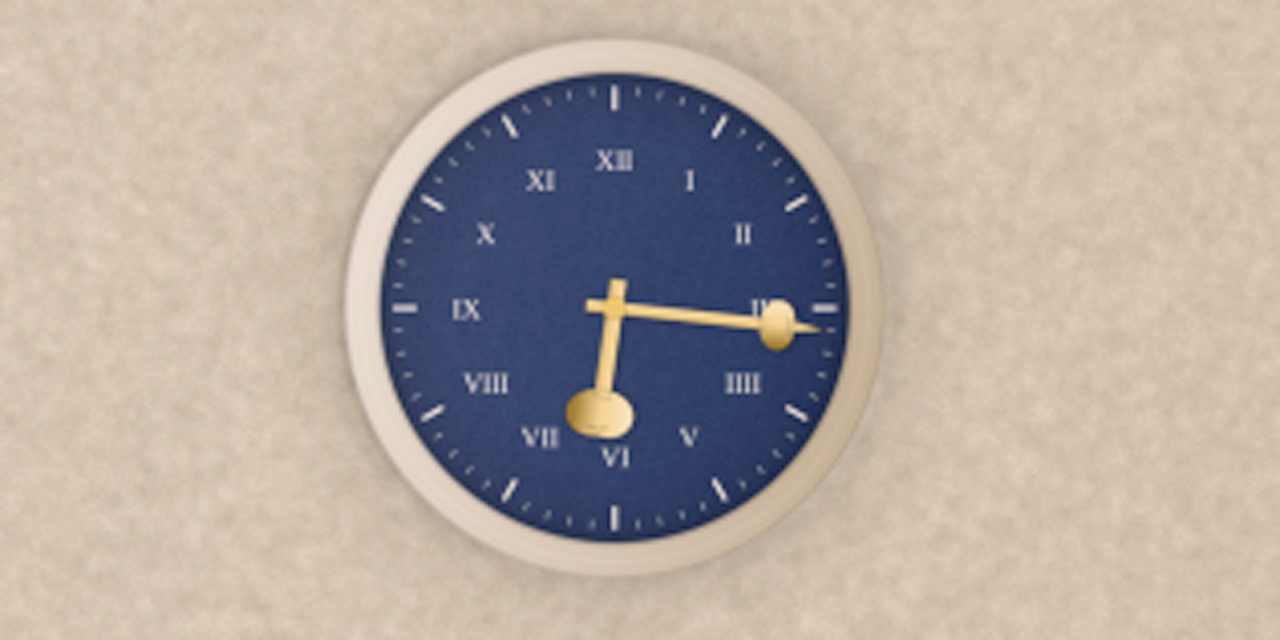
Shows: h=6 m=16
